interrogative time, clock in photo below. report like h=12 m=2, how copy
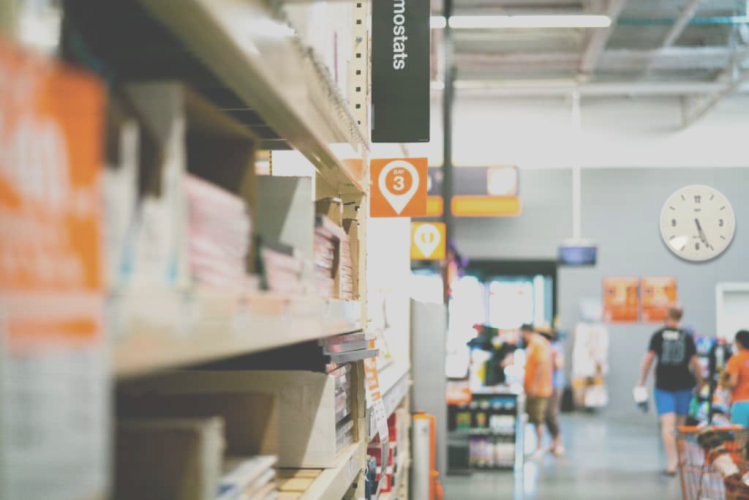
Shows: h=5 m=26
